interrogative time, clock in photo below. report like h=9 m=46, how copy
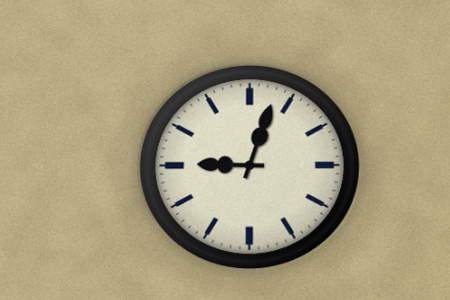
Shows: h=9 m=3
